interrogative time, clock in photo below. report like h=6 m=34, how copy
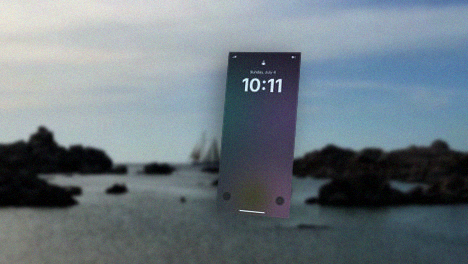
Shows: h=10 m=11
